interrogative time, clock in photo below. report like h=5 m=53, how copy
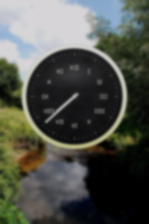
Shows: h=7 m=38
